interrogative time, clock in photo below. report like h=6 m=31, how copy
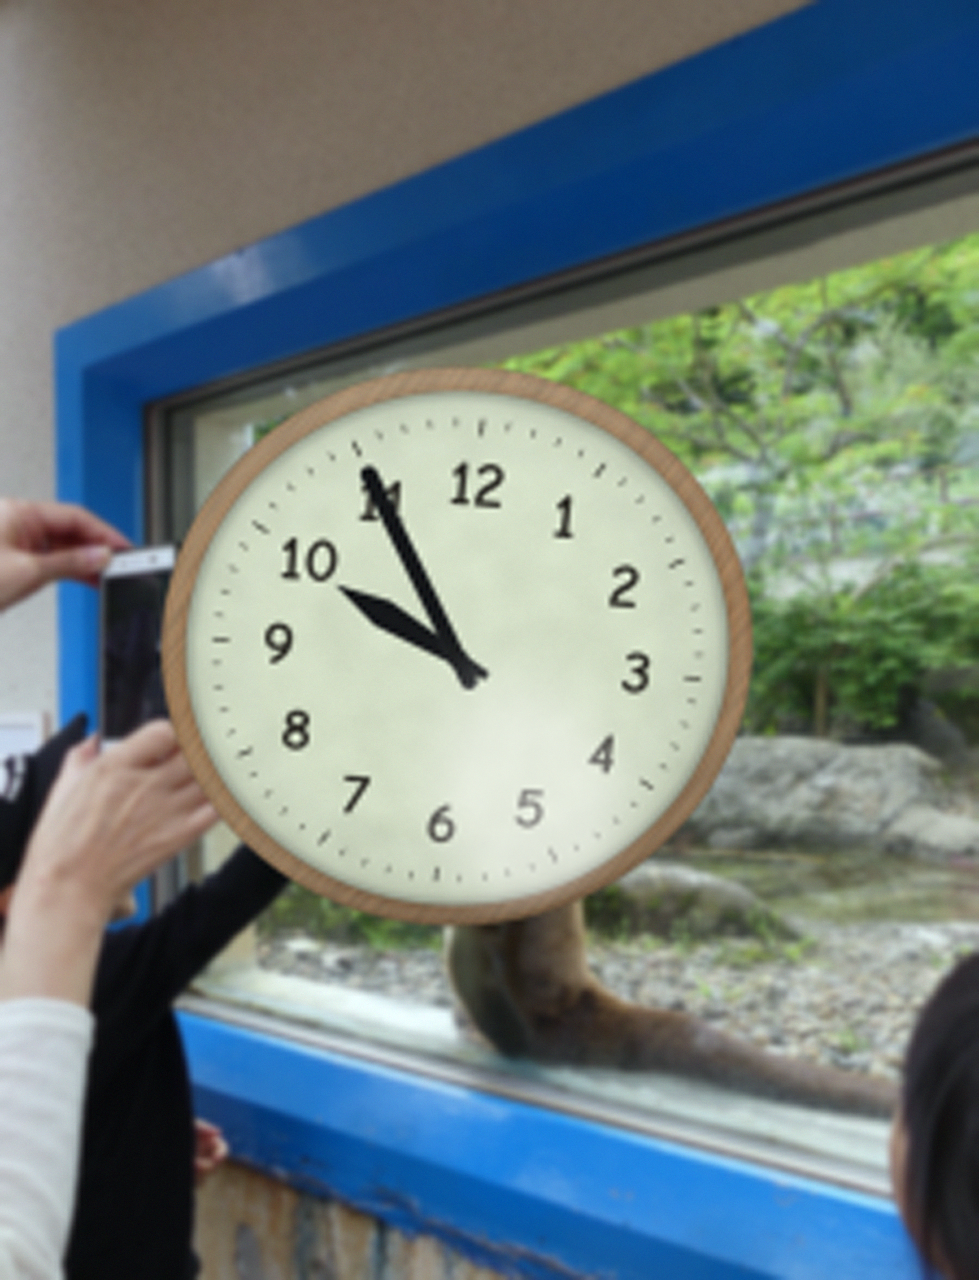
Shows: h=9 m=55
